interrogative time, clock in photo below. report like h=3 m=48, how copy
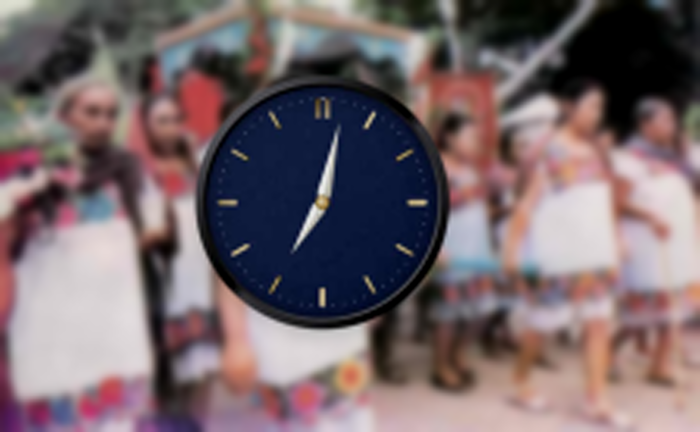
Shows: h=7 m=2
